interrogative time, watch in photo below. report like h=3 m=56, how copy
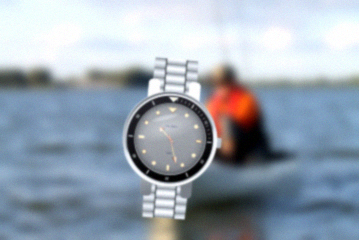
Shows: h=10 m=27
